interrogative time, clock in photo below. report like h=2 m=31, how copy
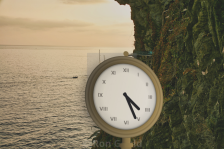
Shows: h=4 m=26
